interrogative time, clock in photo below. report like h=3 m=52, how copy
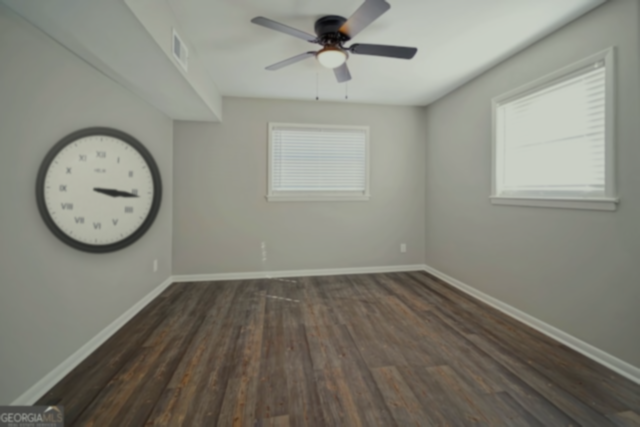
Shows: h=3 m=16
